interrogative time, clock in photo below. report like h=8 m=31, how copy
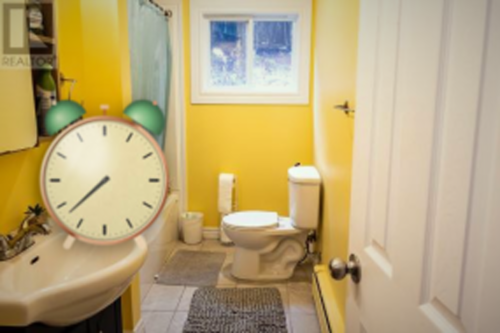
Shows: h=7 m=38
